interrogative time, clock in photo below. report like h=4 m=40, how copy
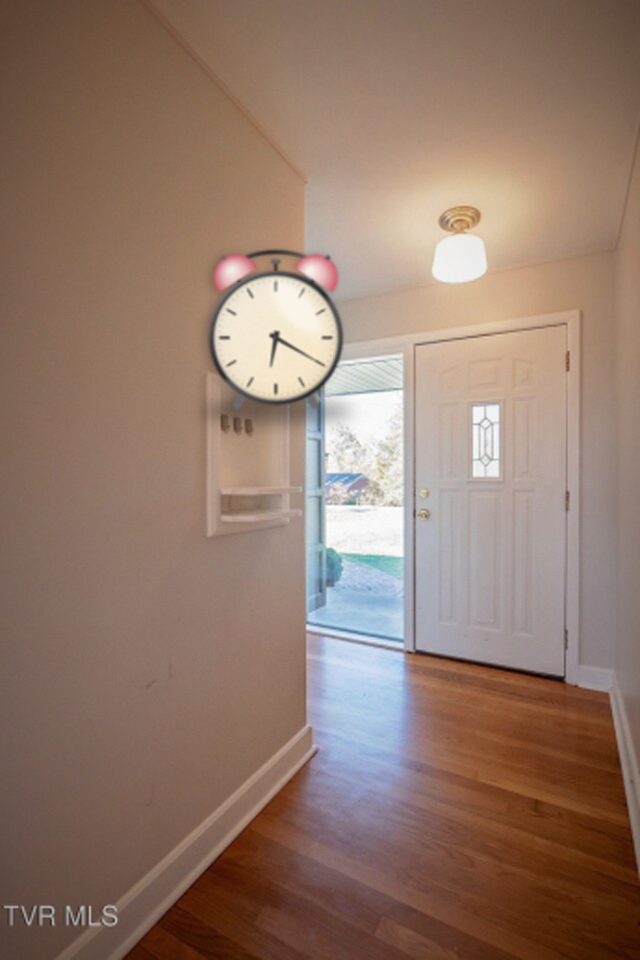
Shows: h=6 m=20
